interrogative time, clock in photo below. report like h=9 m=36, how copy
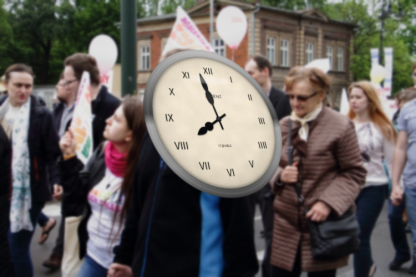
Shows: h=7 m=58
